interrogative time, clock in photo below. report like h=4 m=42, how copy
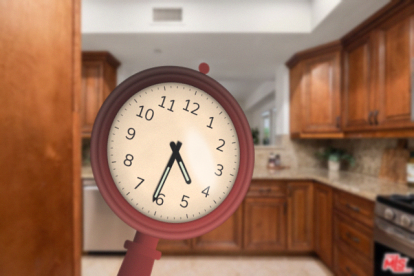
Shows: h=4 m=31
